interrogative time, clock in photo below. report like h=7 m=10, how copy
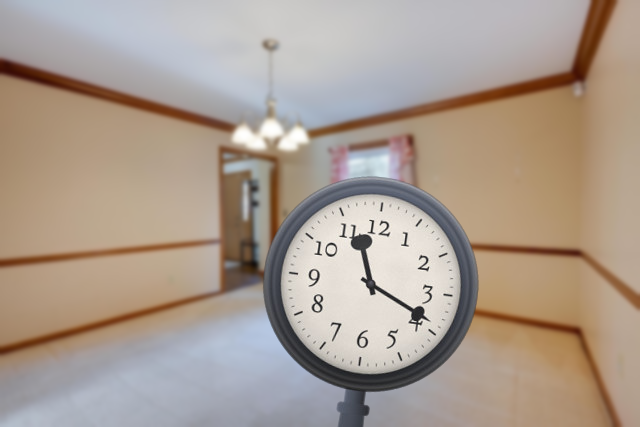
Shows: h=11 m=19
